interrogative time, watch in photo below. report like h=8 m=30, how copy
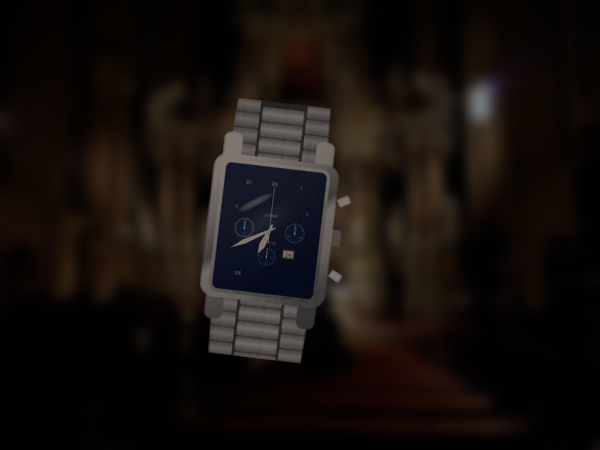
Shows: h=6 m=40
